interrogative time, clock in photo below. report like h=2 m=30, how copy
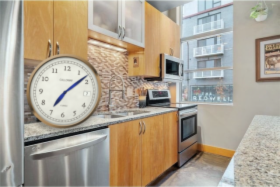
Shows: h=7 m=8
